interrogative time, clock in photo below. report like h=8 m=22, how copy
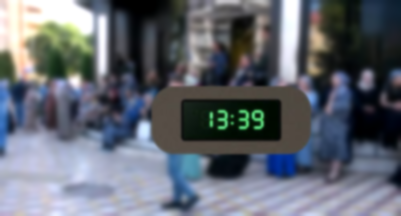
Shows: h=13 m=39
